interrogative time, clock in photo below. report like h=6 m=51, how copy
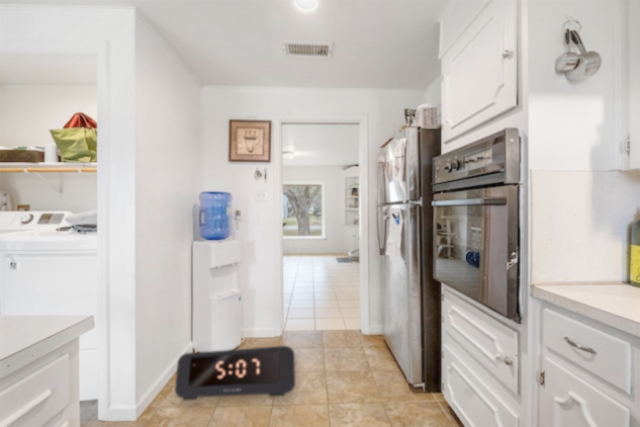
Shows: h=5 m=7
